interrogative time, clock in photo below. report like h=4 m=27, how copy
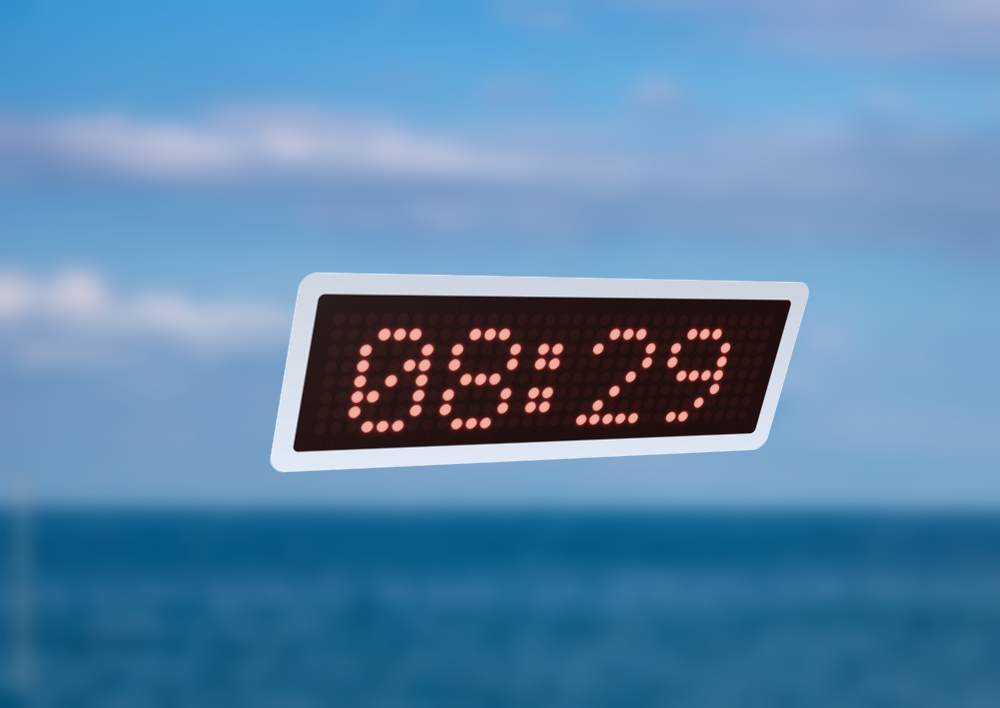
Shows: h=8 m=29
